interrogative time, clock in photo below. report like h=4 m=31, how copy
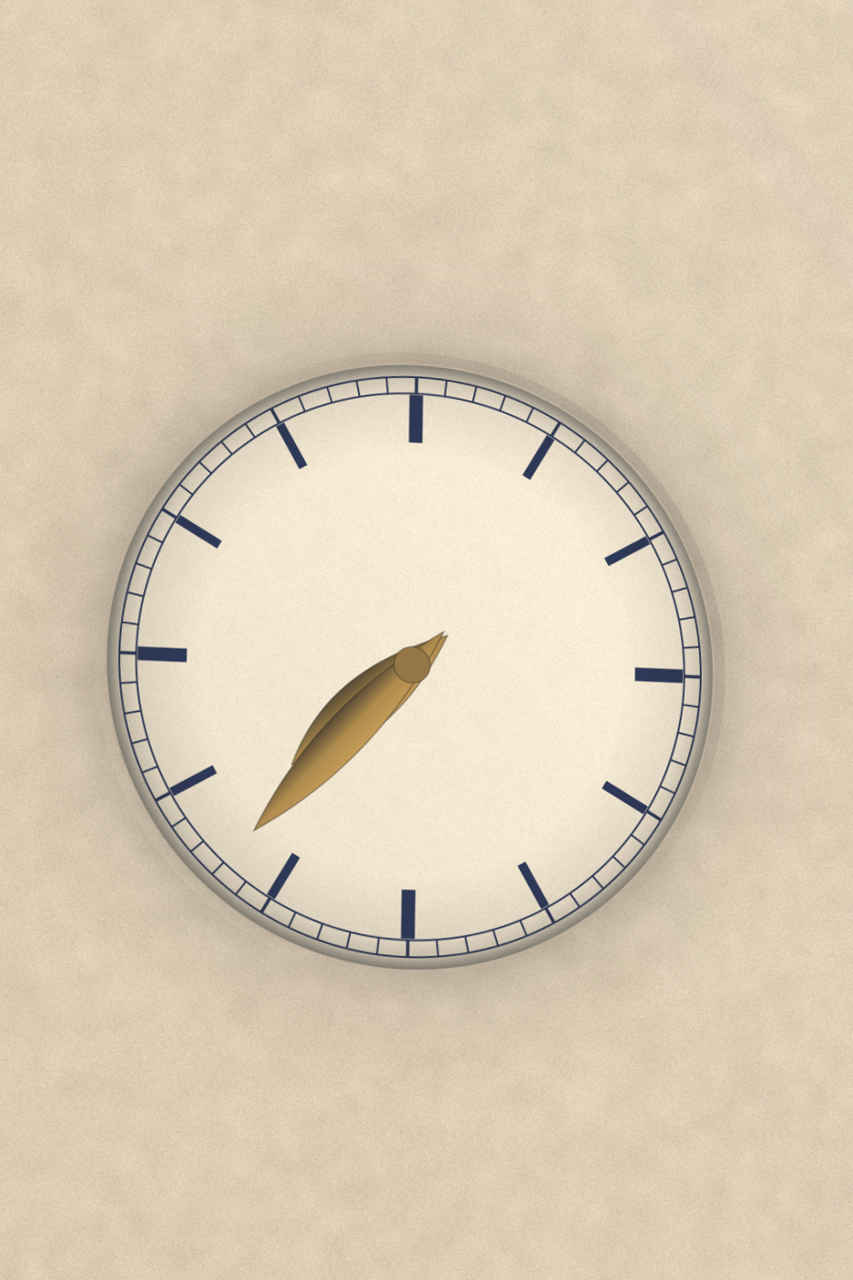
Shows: h=7 m=37
